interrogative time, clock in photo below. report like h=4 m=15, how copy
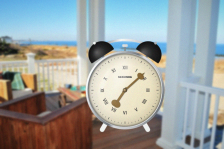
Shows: h=7 m=8
